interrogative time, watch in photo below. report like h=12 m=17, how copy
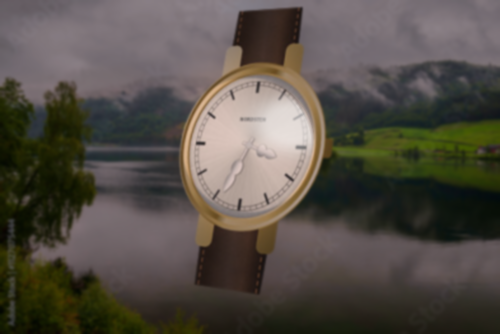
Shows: h=3 m=34
